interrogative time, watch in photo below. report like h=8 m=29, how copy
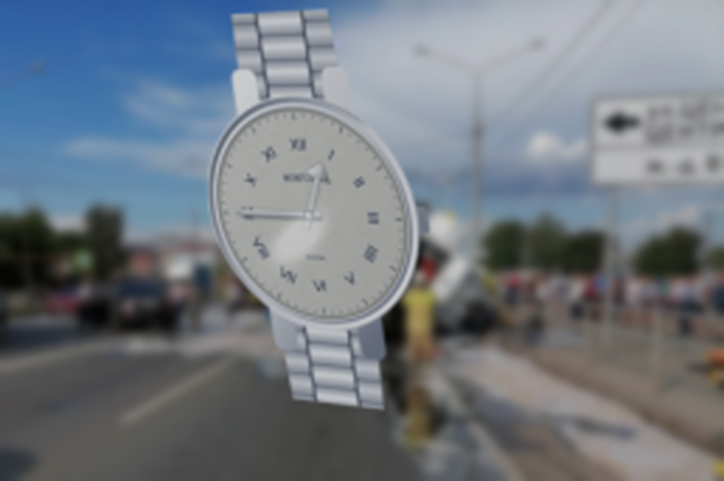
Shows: h=12 m=45
